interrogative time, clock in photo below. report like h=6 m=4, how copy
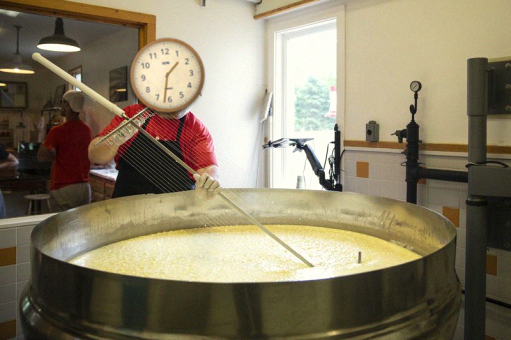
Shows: h=1 m=32
